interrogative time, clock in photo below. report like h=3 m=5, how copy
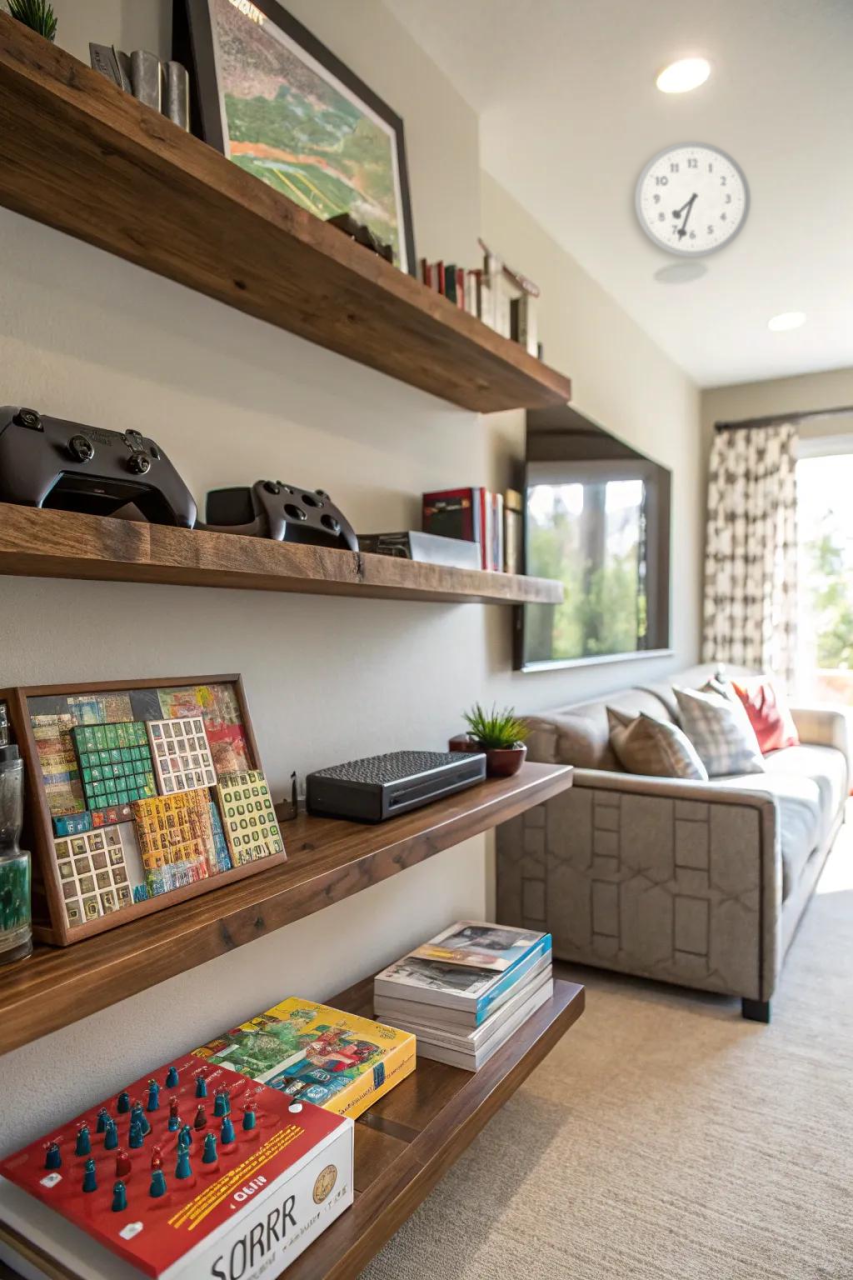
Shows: h=7 m=33
